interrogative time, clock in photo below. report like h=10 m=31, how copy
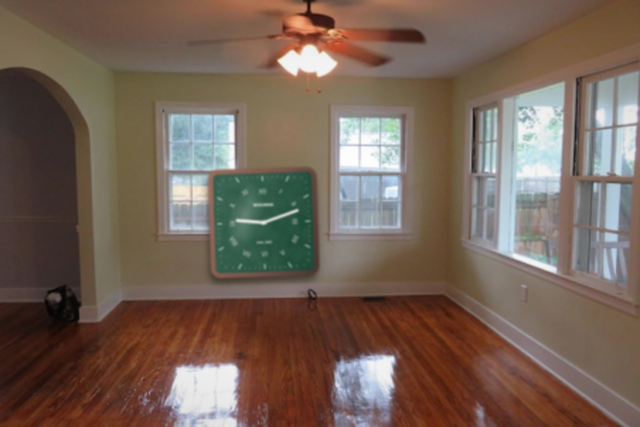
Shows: h=9 m=12
